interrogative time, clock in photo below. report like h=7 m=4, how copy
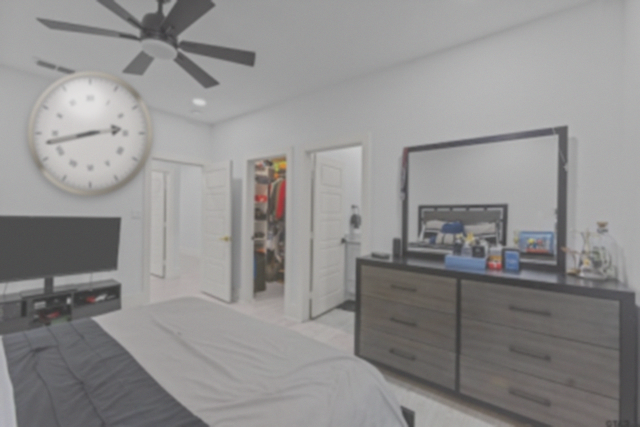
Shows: h=2 m=43
